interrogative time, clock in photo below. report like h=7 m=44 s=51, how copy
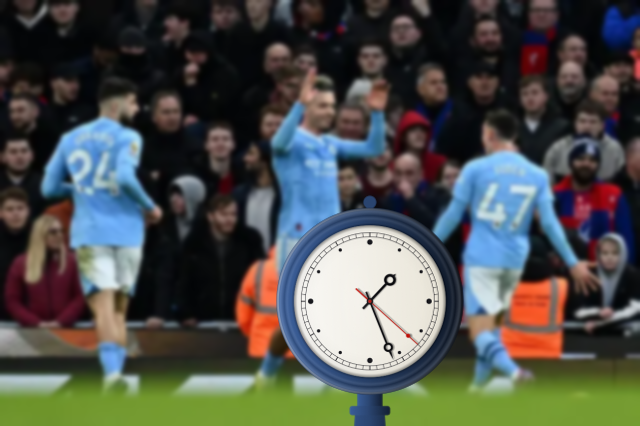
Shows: h=1 m=26 s=22
